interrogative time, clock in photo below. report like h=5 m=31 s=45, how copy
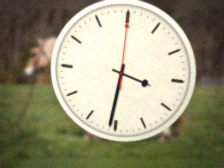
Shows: h=3 m=31 s=0
